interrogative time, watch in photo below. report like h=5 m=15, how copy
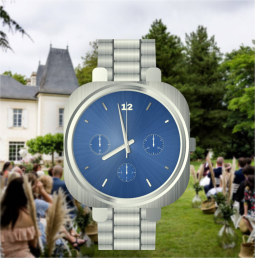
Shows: h=7 m=58
